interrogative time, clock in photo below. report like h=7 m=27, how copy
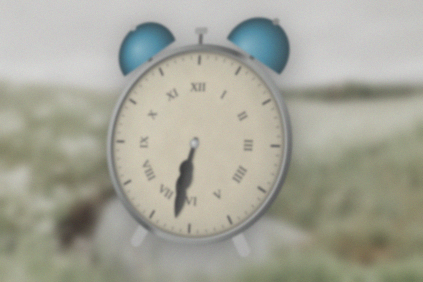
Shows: h=6 m=32
